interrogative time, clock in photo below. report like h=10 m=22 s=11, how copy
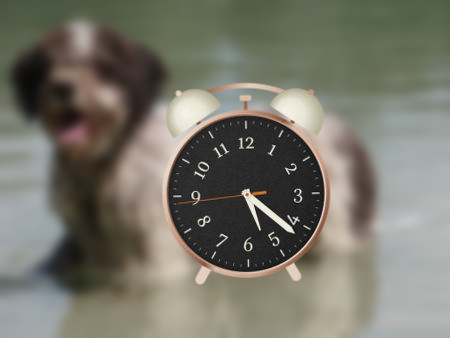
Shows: h=5 m=21 s=44
